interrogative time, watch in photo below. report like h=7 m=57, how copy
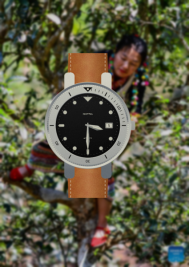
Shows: h=3 m=30
